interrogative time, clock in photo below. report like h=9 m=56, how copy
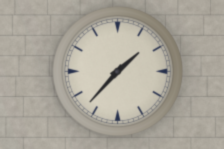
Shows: h=1 m=37
